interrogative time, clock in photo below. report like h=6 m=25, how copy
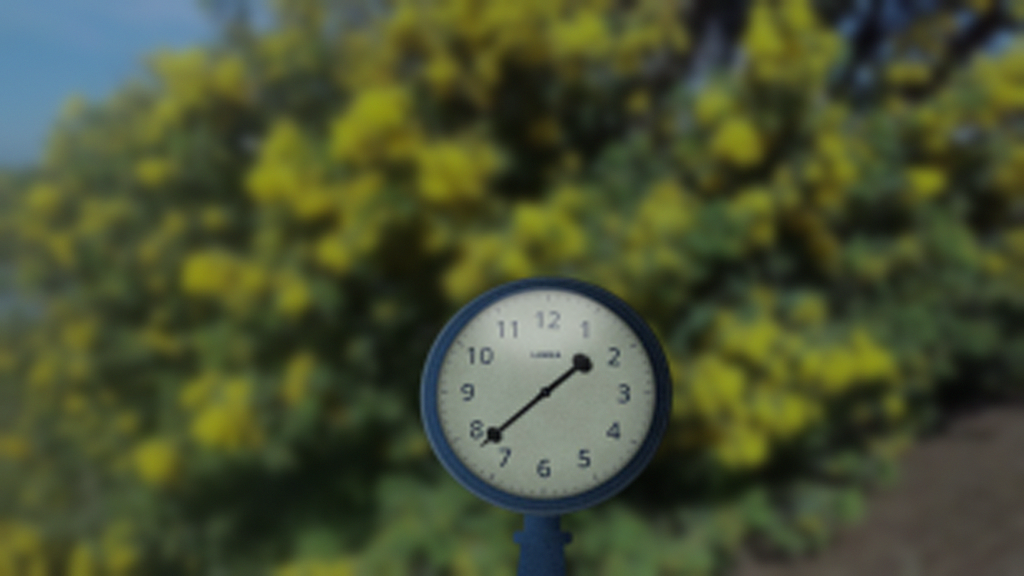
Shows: h=1 m=38
